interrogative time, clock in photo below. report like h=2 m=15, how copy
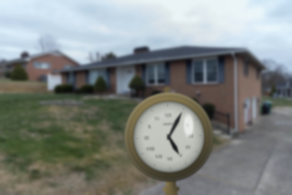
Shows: h=5 m=5
